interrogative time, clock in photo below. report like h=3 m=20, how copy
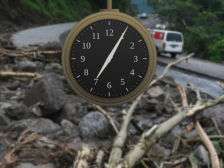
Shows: h=7 m=5
